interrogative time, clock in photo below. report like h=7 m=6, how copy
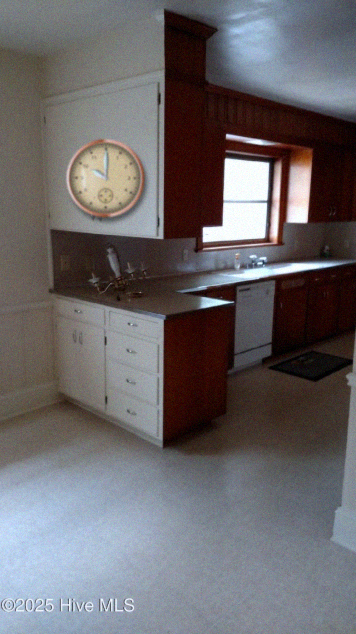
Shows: h=10 m=0
